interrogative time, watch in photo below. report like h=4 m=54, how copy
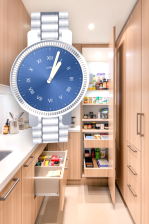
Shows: h=1 m=3
